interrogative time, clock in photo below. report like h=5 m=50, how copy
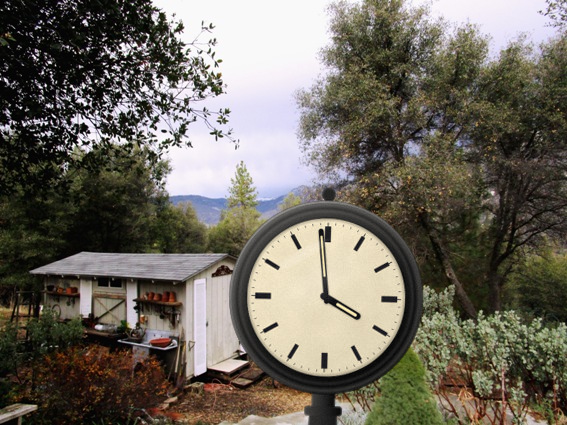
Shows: h=3 m=59
